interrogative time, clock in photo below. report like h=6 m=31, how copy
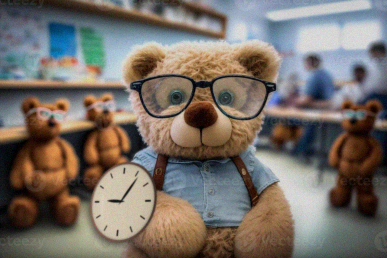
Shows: h=9 m=6
